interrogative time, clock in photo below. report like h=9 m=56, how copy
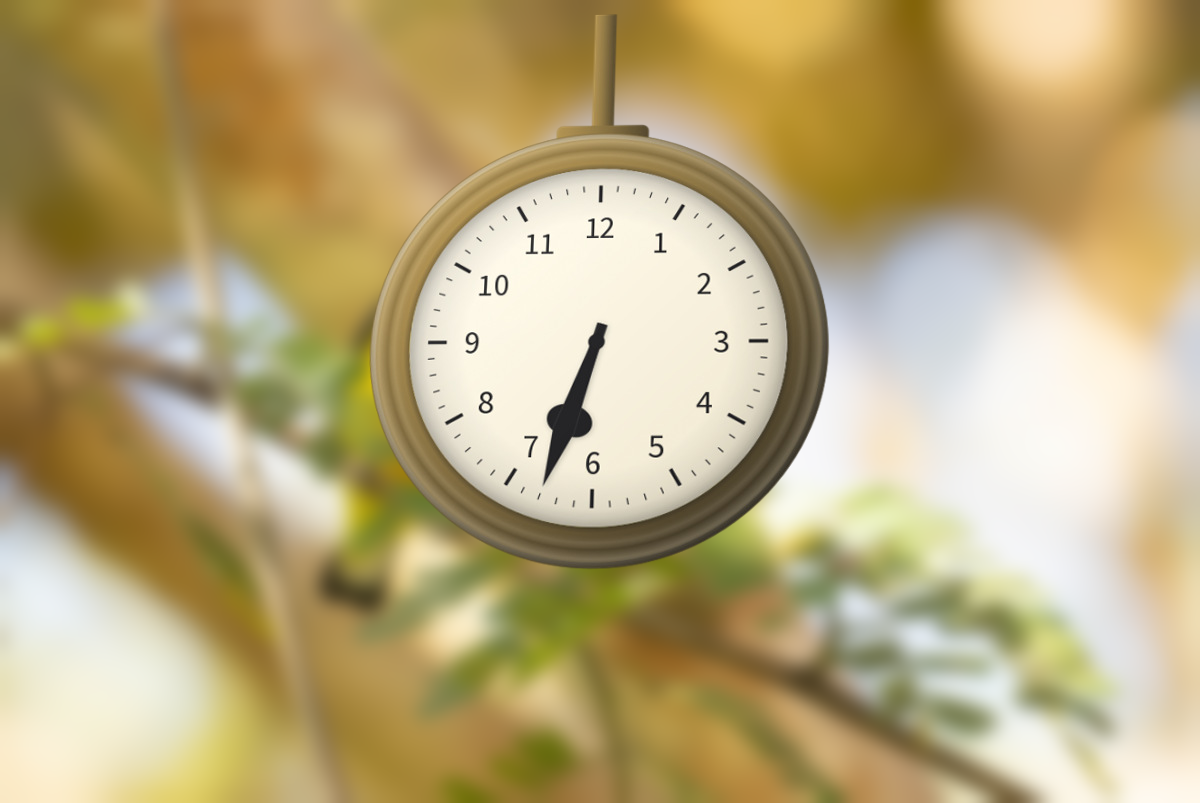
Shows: h=6 m=33
